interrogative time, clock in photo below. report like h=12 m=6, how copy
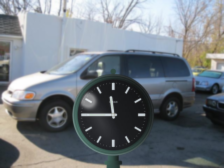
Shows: h=11 m=45
